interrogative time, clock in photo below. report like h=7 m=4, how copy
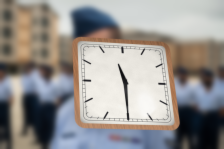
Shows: h=11 m=30
